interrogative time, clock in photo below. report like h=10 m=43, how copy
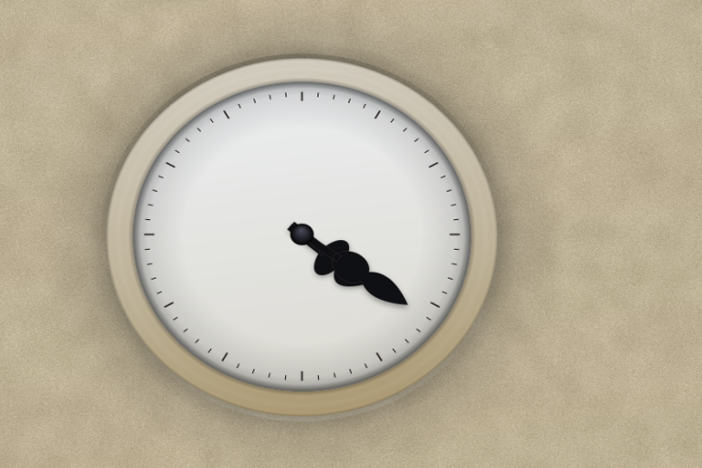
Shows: h=4 m=21
